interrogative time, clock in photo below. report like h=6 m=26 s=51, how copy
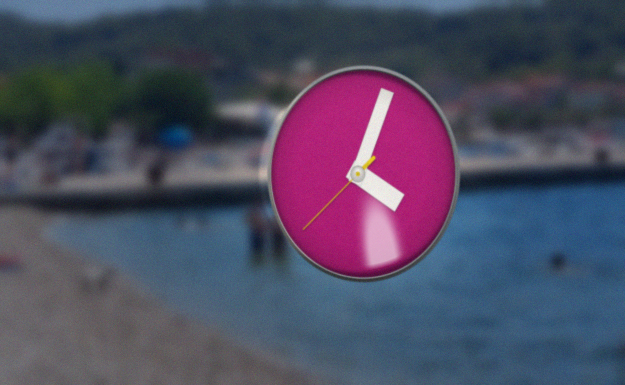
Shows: h=4 m=3 s=38
